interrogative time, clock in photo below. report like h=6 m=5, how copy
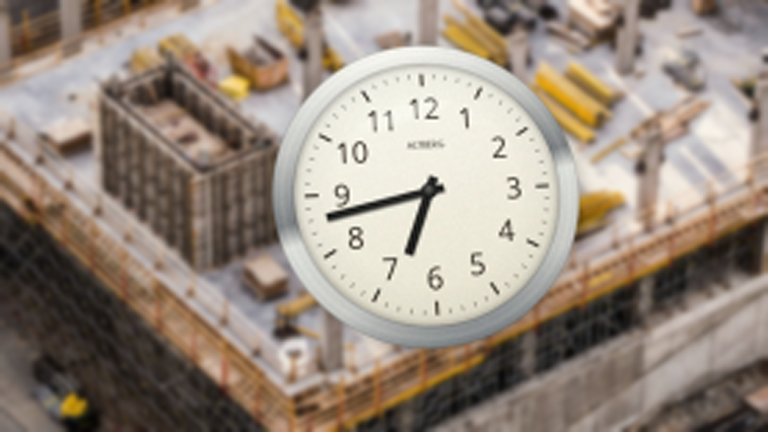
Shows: h=6 m=43
